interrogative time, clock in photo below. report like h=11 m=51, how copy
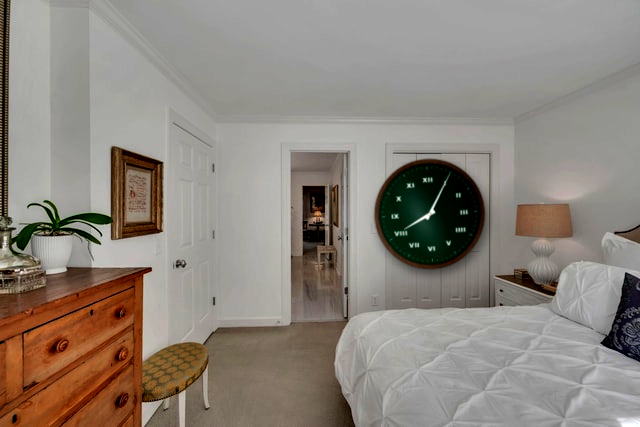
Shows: h=8 m=5
